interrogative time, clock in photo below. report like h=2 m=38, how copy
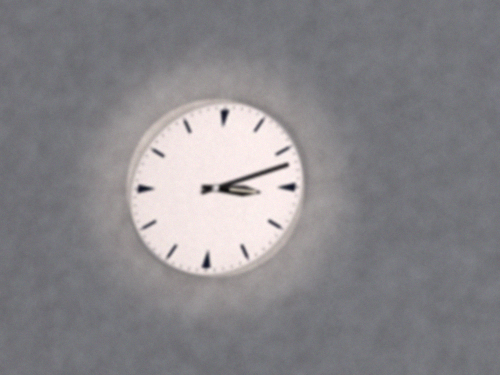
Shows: h=3 m=12
